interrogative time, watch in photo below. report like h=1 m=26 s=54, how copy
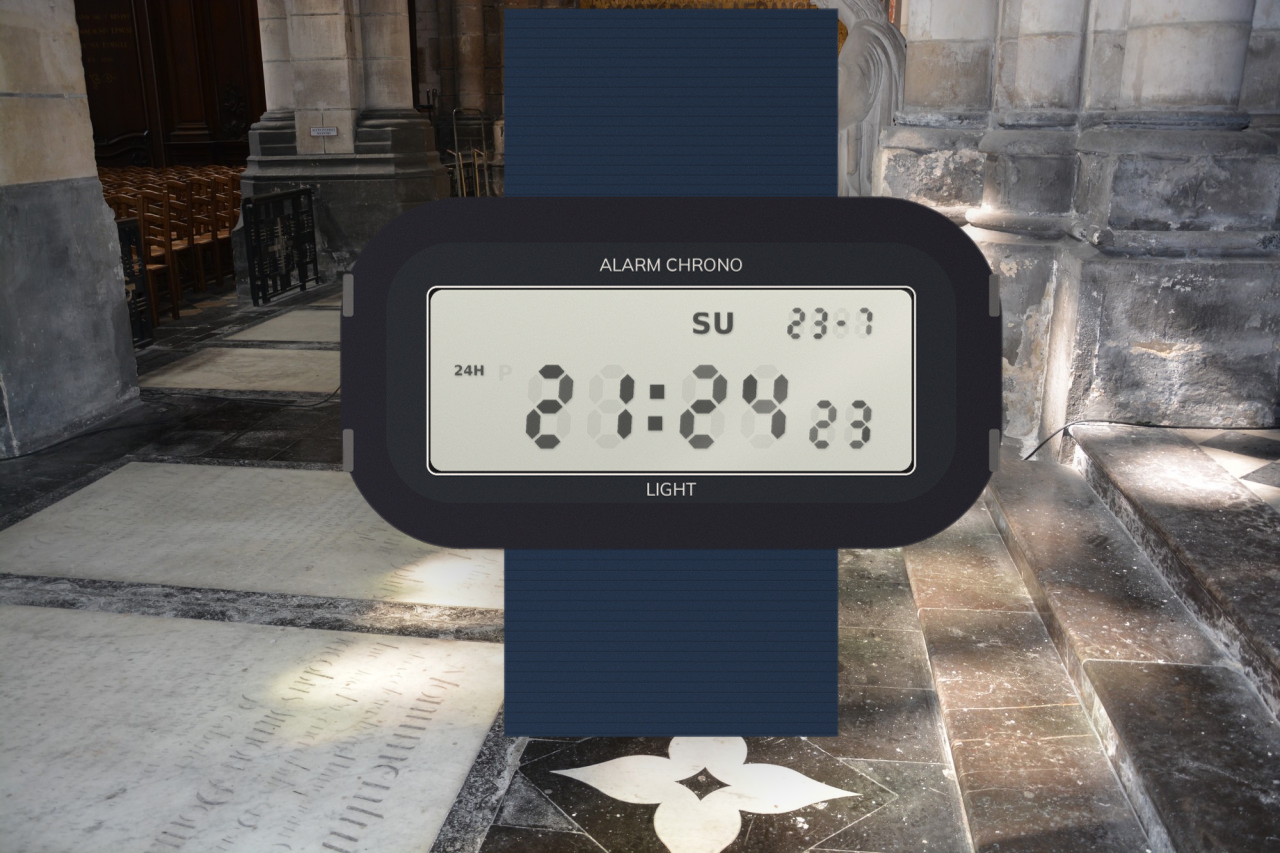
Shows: h=21 m=24 s=23
